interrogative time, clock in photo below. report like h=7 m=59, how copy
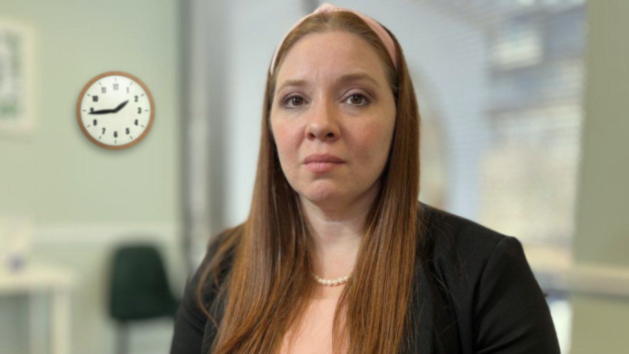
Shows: h=1 m=44
